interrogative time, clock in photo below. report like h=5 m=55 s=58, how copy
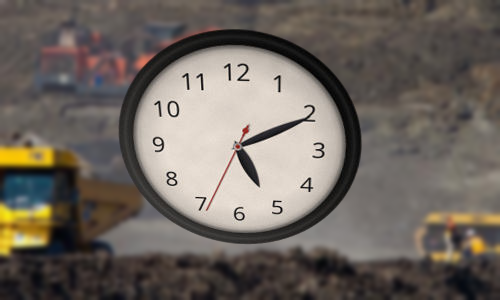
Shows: h=5 m=10 s=34
